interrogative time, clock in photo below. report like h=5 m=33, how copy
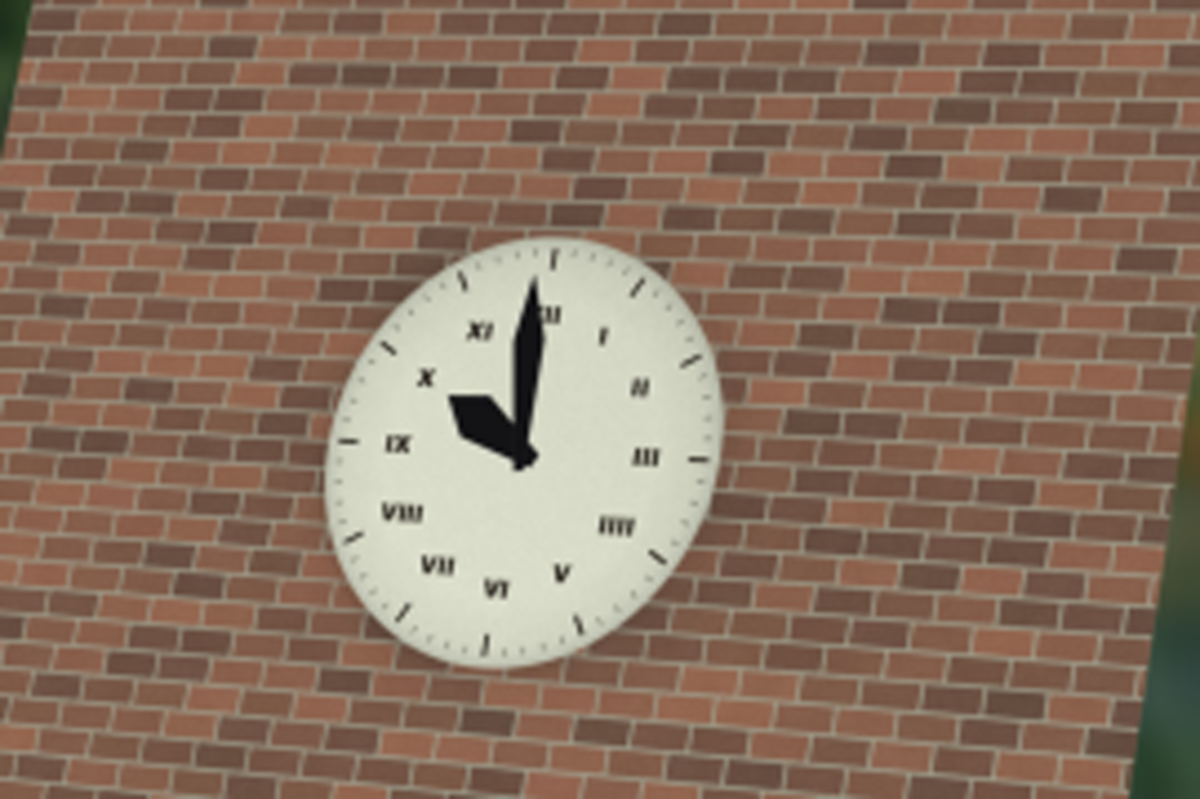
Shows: h=9 m=59
